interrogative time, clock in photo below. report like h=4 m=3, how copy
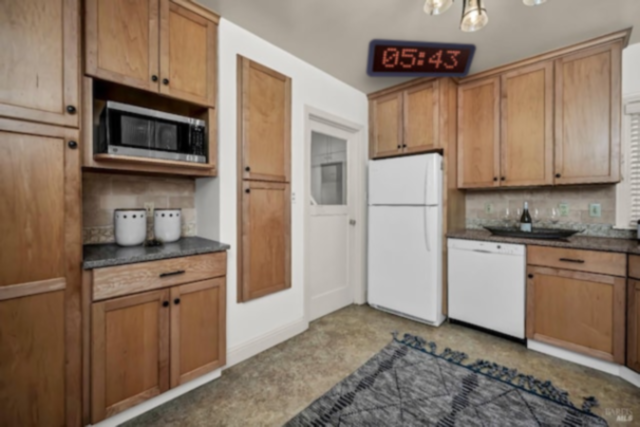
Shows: h=5 m=43
